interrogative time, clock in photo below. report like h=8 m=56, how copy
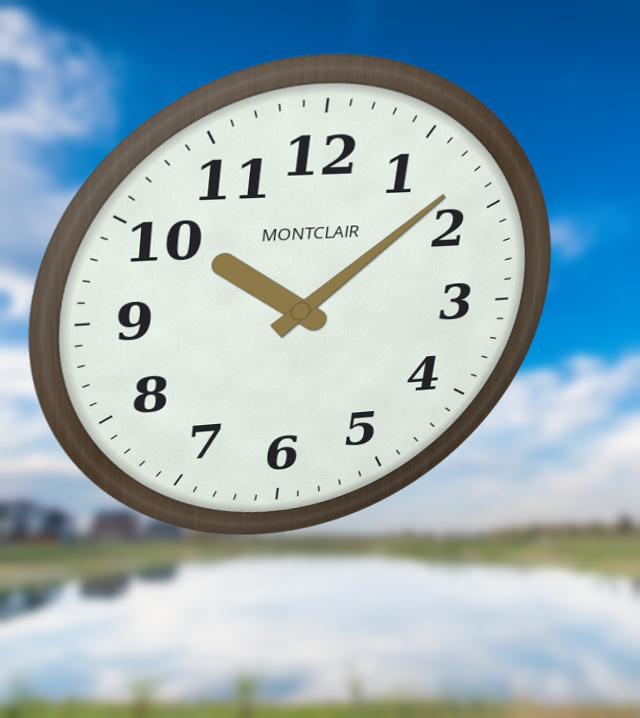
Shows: h=10 m=8
